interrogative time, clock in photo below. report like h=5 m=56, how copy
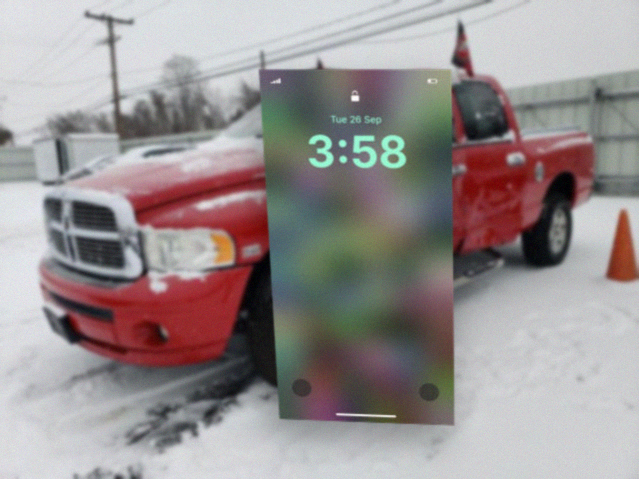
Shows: h=3 m=58
